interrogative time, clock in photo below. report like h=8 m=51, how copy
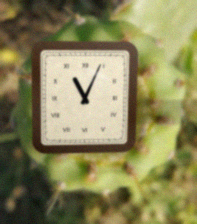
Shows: h=11 m=4
